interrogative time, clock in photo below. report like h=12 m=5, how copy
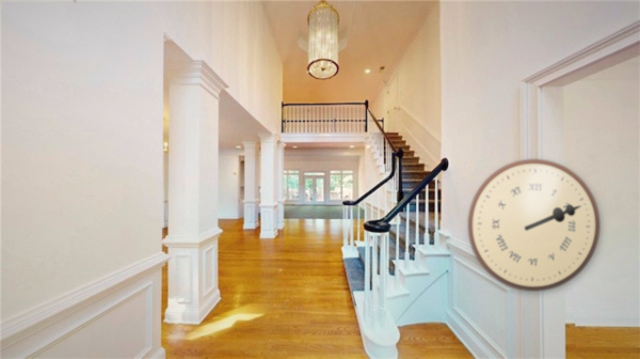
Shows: h=2 m=11
